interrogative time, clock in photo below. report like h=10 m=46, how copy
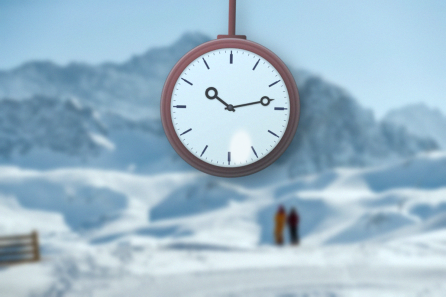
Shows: h=10 m=13
